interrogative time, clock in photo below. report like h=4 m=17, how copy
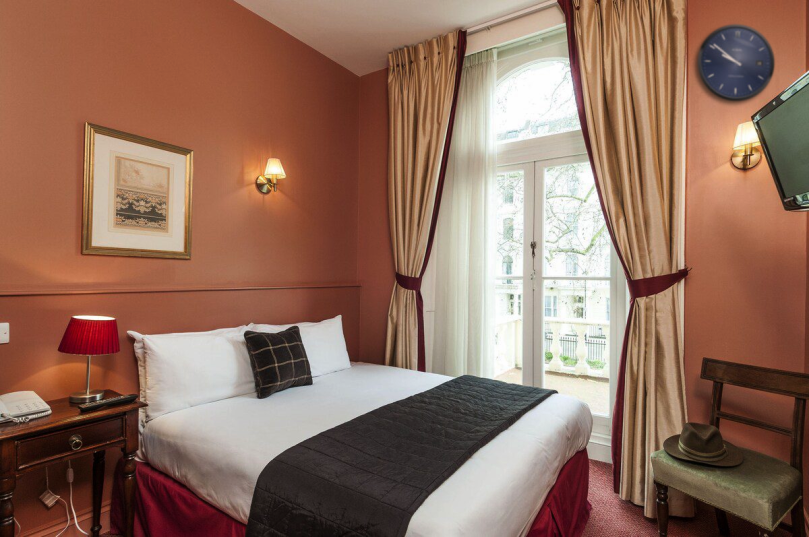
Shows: h=9 m=51
